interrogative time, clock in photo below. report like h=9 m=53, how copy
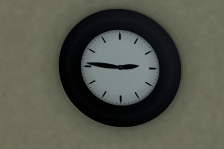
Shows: h=2 m=46
